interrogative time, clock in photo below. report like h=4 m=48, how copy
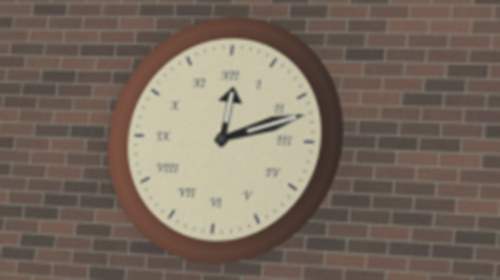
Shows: h=12 m=12
